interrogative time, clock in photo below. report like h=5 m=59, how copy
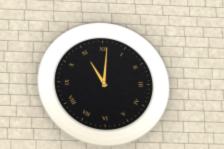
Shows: h=11 m=1
